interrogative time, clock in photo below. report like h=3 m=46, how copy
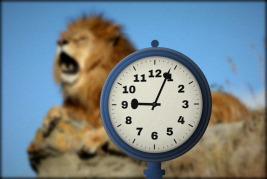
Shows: h=9 m=4
